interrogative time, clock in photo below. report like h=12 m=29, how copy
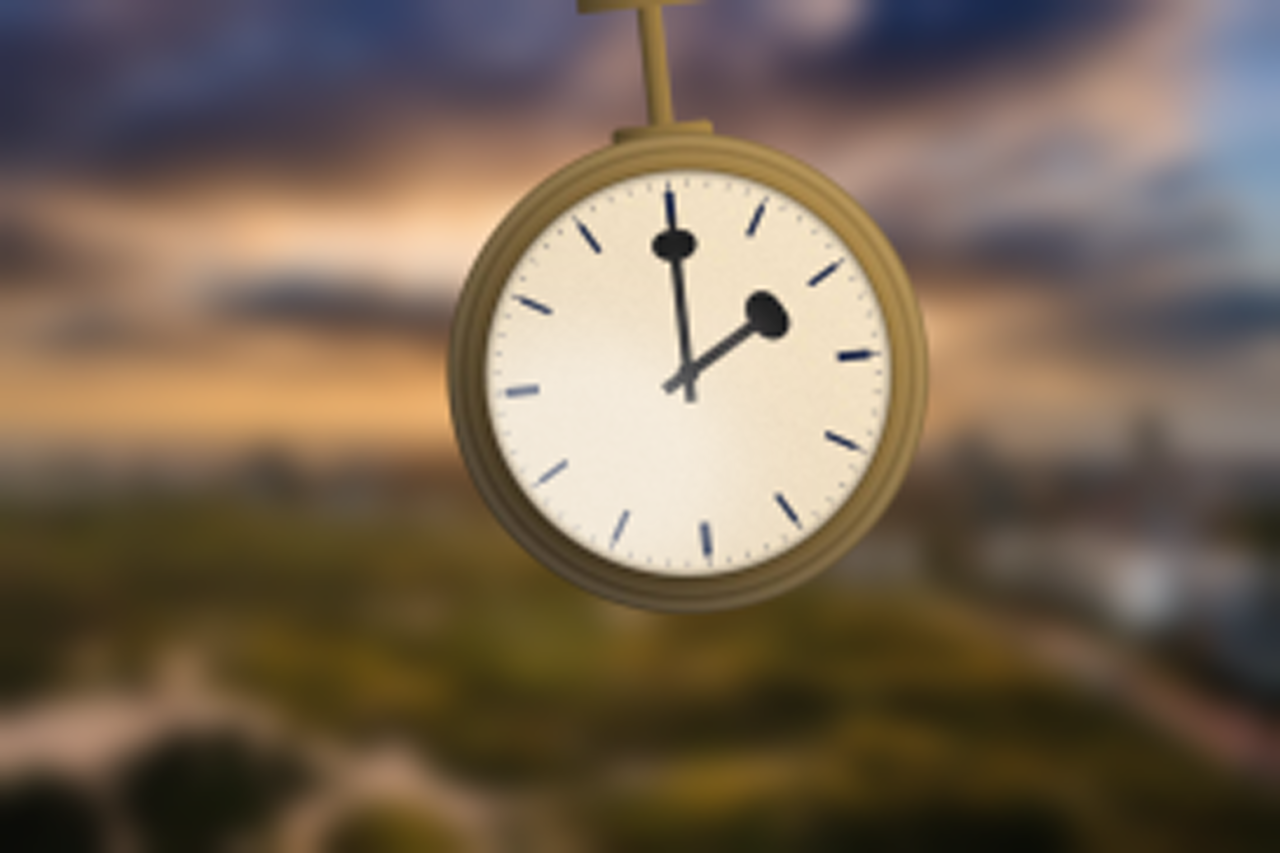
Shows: h=2 m=0
